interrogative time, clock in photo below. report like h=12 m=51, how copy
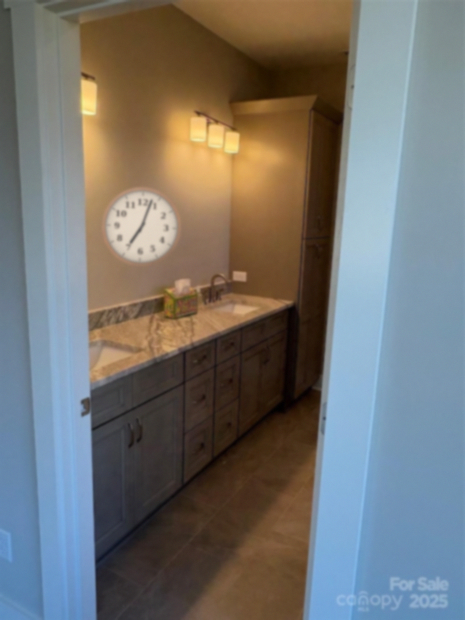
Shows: h=7 m=3
